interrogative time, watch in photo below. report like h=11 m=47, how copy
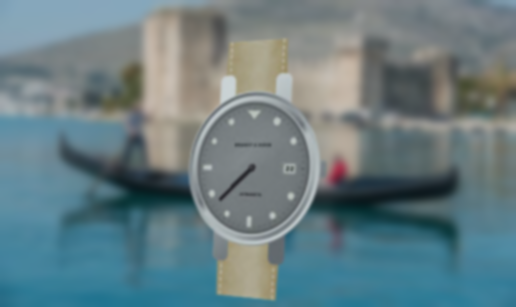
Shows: h=7 m=38
